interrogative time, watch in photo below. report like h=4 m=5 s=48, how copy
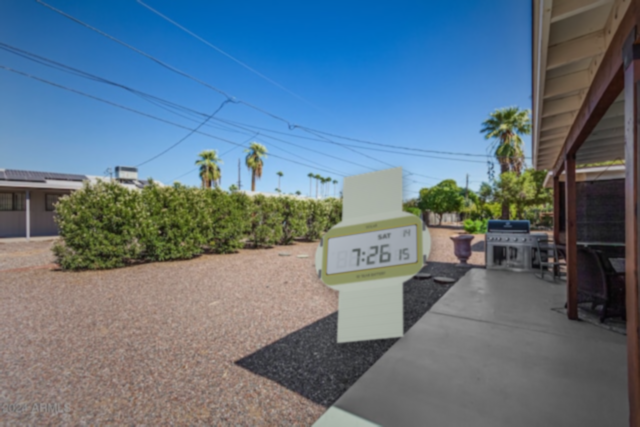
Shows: h=7 m=26 s=15
